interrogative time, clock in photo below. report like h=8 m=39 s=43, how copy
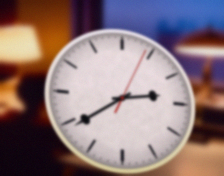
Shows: h=2 m=39 s=4
